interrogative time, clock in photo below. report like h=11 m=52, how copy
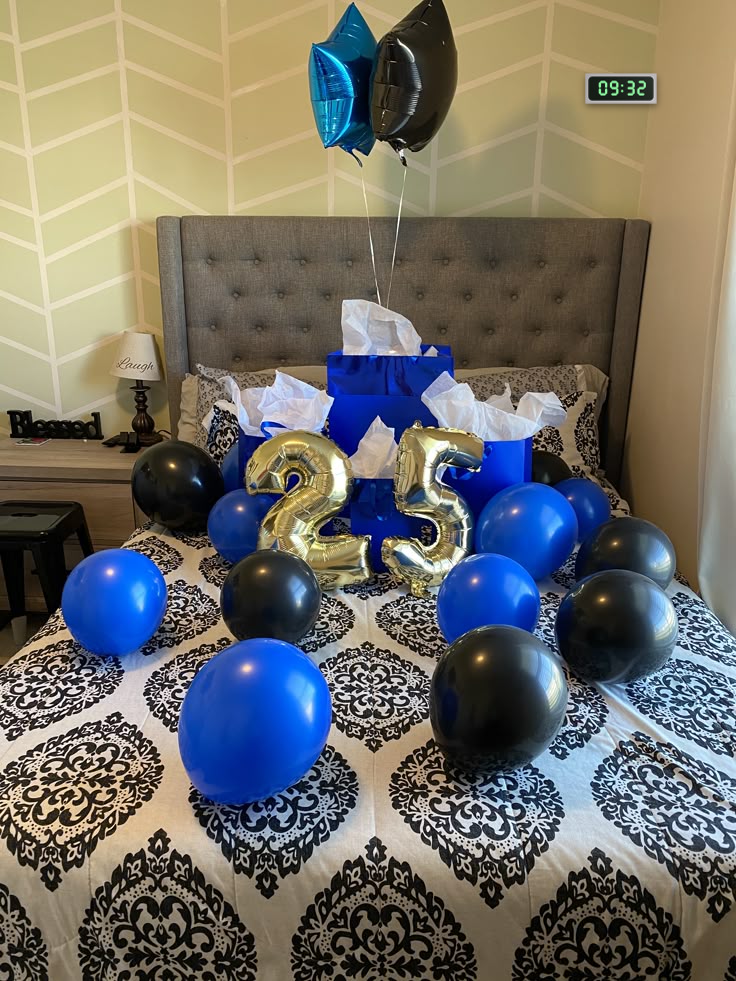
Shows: h=9 m=32
